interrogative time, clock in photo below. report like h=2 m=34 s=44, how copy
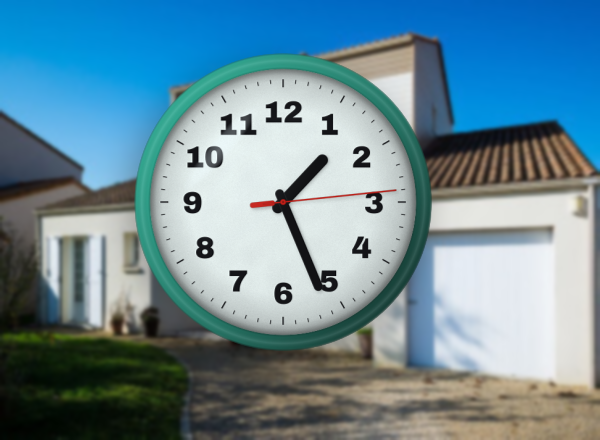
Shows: h=1 m=26 s=14
